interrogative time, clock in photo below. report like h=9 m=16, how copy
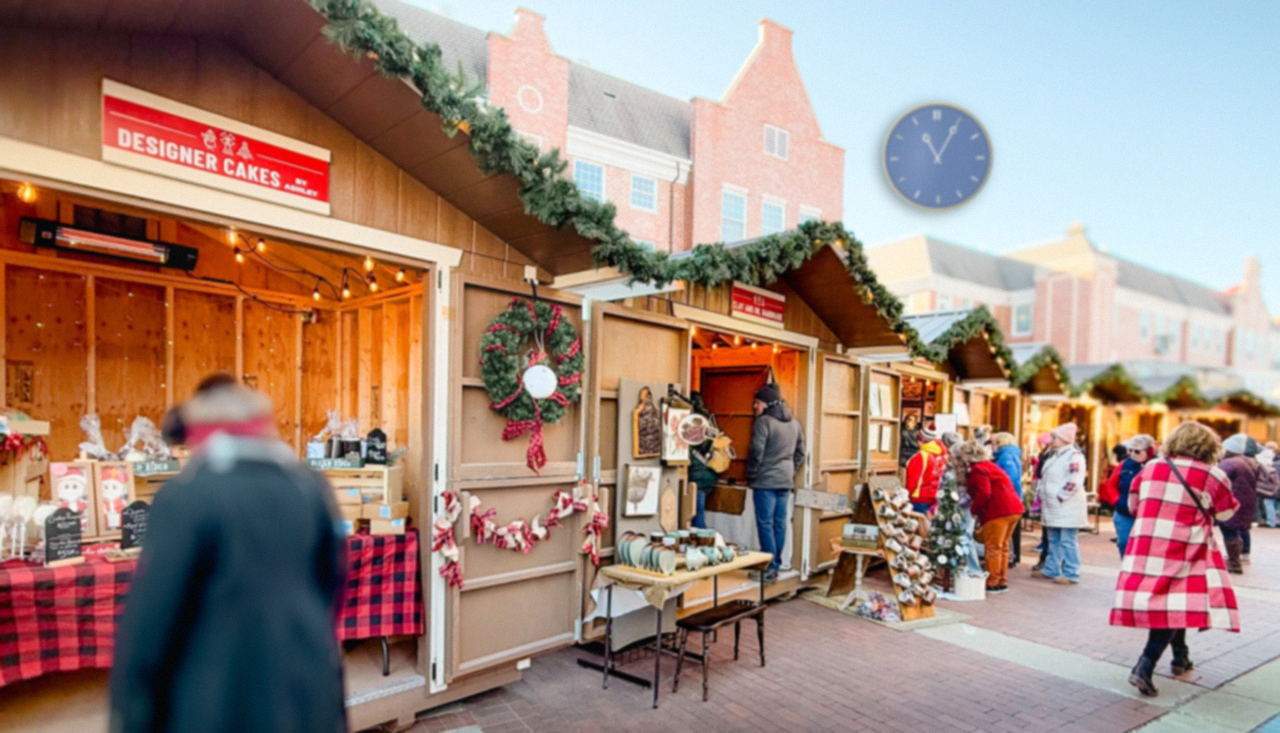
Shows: h=11 m=5
